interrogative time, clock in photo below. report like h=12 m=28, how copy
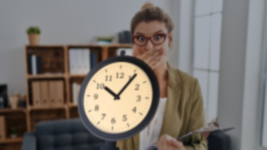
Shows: h=10 m=6
